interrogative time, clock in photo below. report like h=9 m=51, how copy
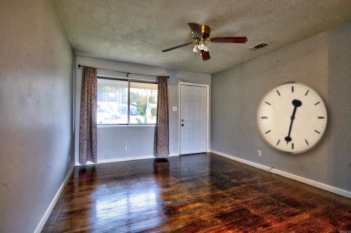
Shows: h=12 m=32
